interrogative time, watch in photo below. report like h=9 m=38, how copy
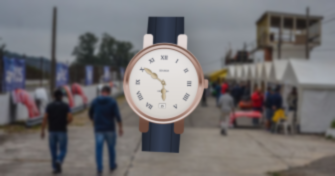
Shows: h=5 m=51
